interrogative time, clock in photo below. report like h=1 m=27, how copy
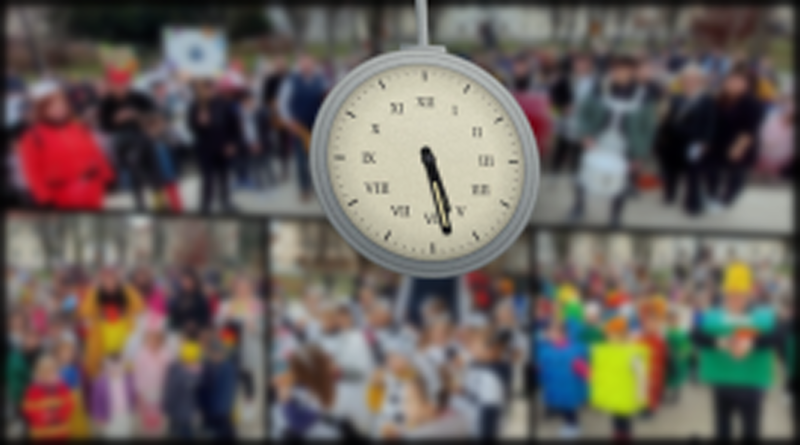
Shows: h=5 m=28
